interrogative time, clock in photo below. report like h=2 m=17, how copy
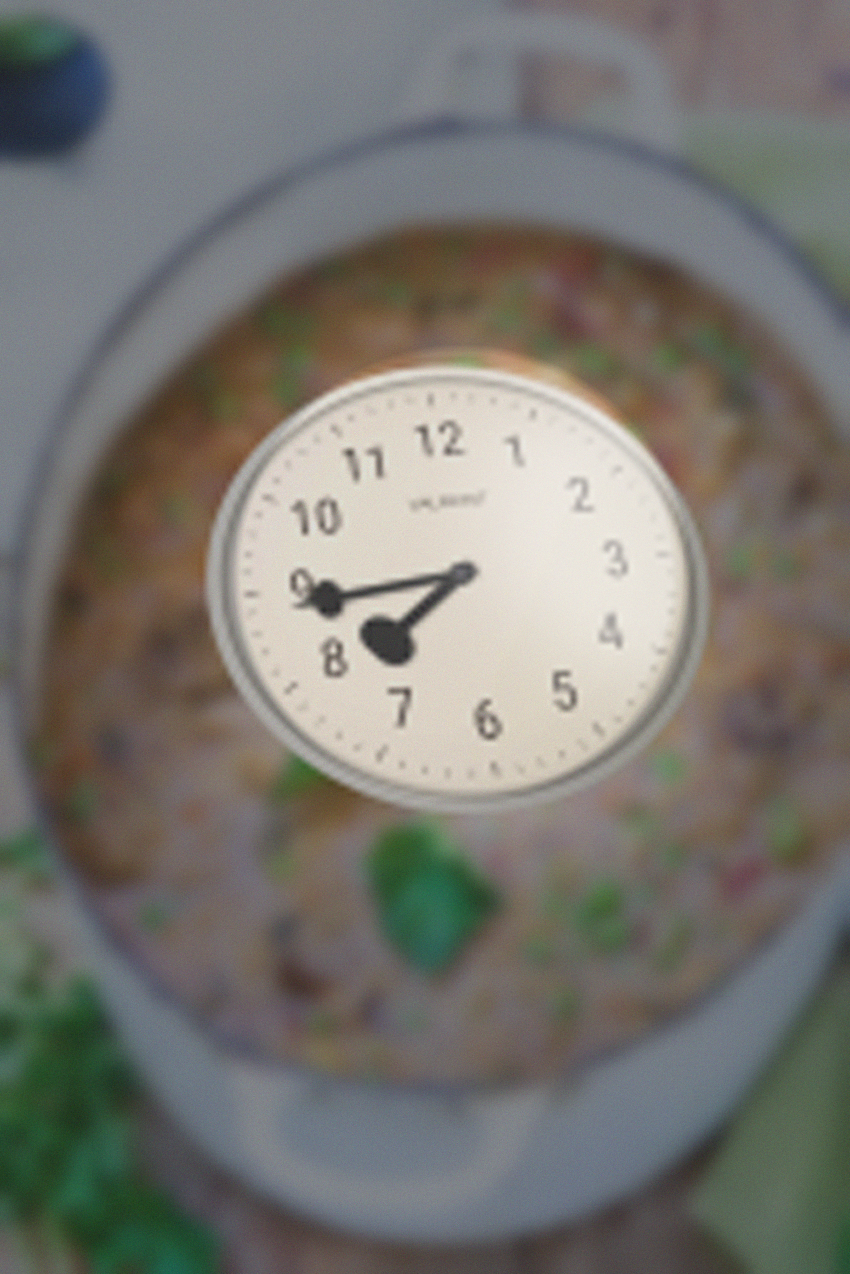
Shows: h=7 m=44
